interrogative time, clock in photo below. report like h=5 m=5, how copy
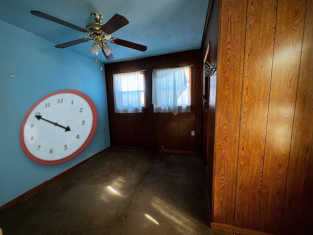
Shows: h=3 m=49
